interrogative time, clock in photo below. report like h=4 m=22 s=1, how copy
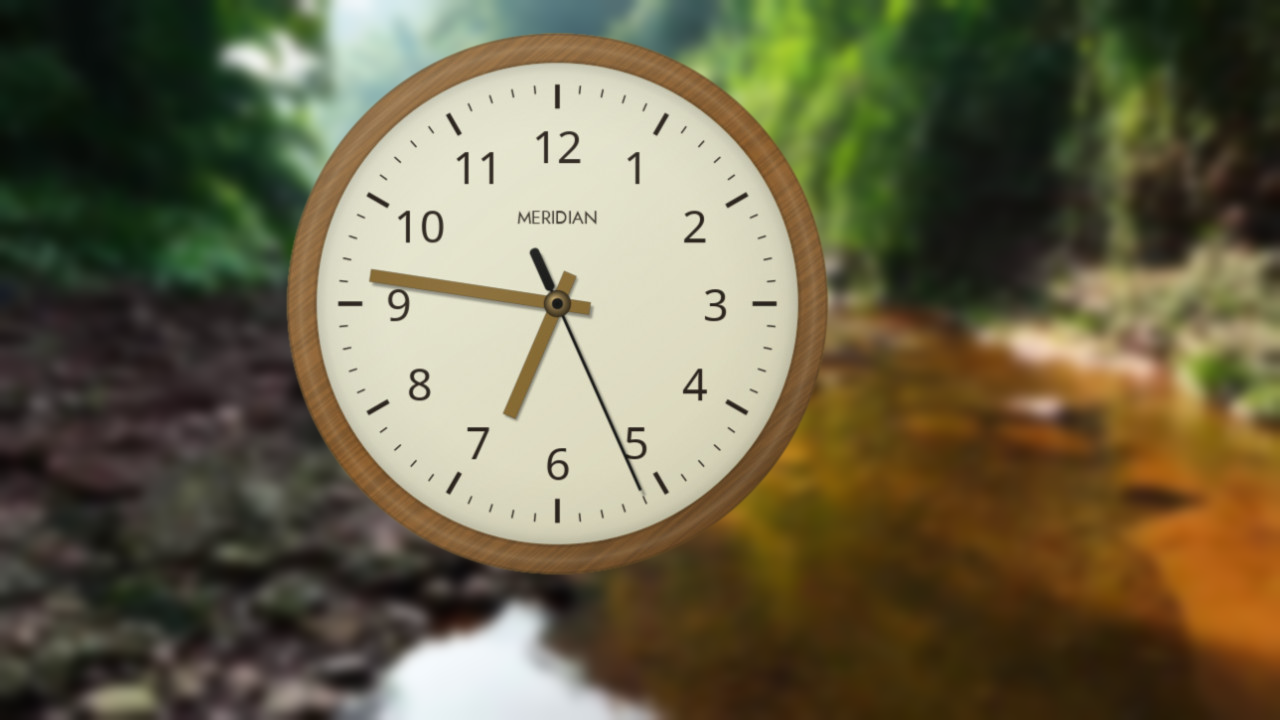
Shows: h=6 m=46 s=26
